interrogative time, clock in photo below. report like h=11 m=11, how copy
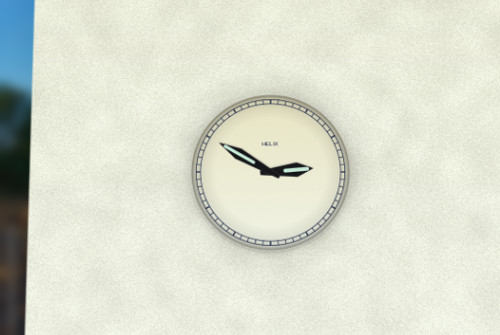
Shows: h=2 m=50
